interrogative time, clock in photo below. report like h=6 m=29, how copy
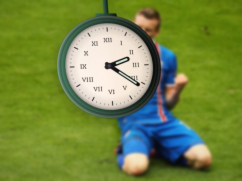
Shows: h=2 m=21
